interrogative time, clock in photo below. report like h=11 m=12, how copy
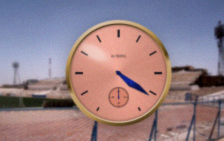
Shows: h=4 m=21
